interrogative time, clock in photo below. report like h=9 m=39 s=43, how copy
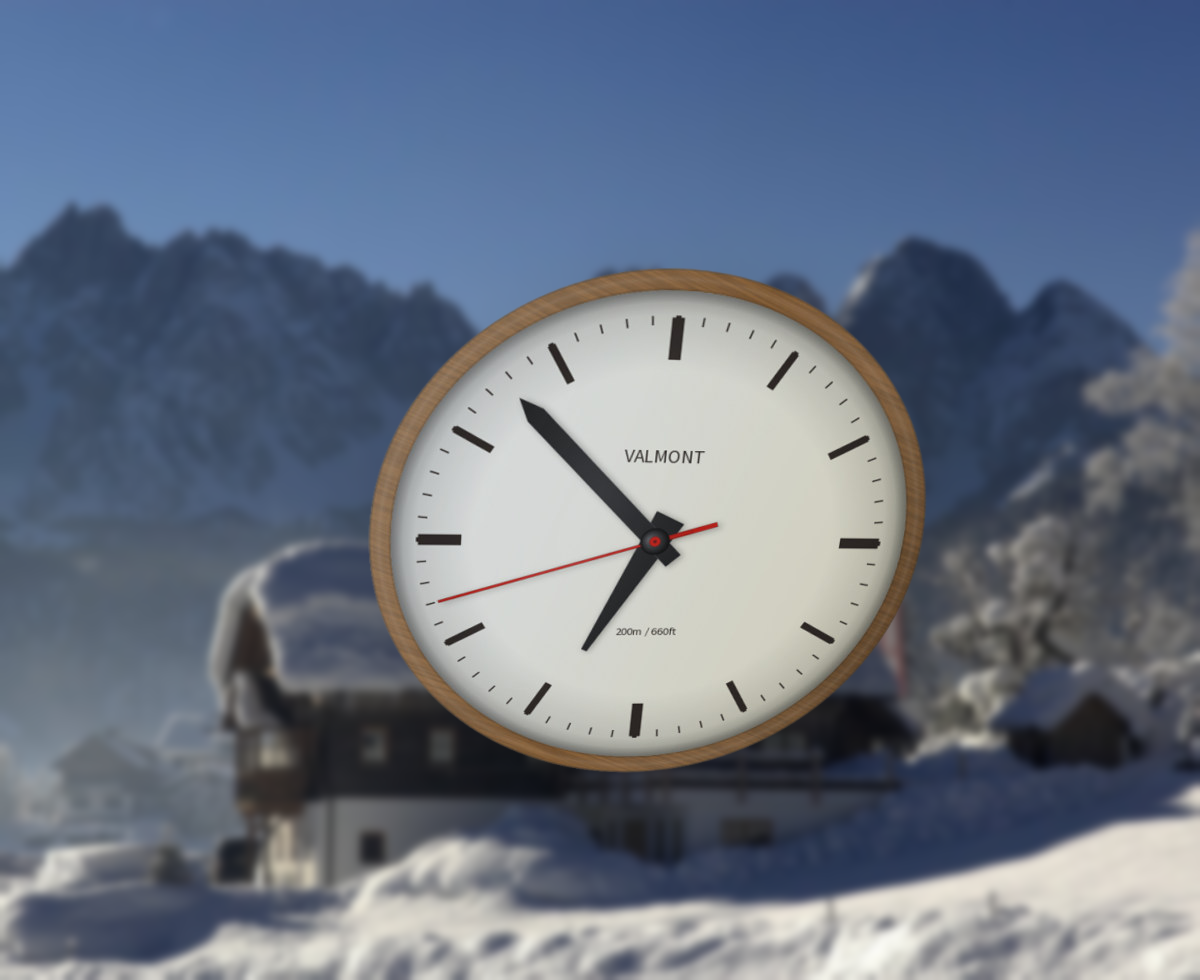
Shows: h=6 m=52 s=42
